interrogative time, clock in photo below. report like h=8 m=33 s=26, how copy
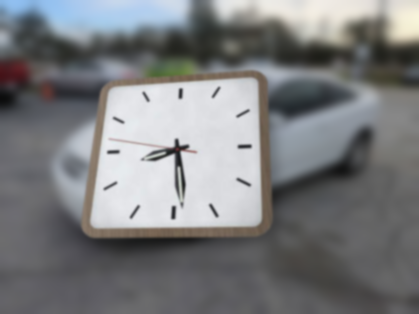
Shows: h=8 m=28 s=47
